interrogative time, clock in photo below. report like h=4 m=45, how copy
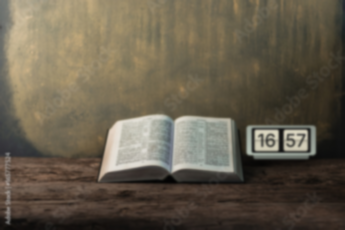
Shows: h=16 m=57
